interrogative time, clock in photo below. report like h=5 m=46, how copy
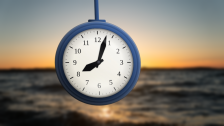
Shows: h=8 m=3
